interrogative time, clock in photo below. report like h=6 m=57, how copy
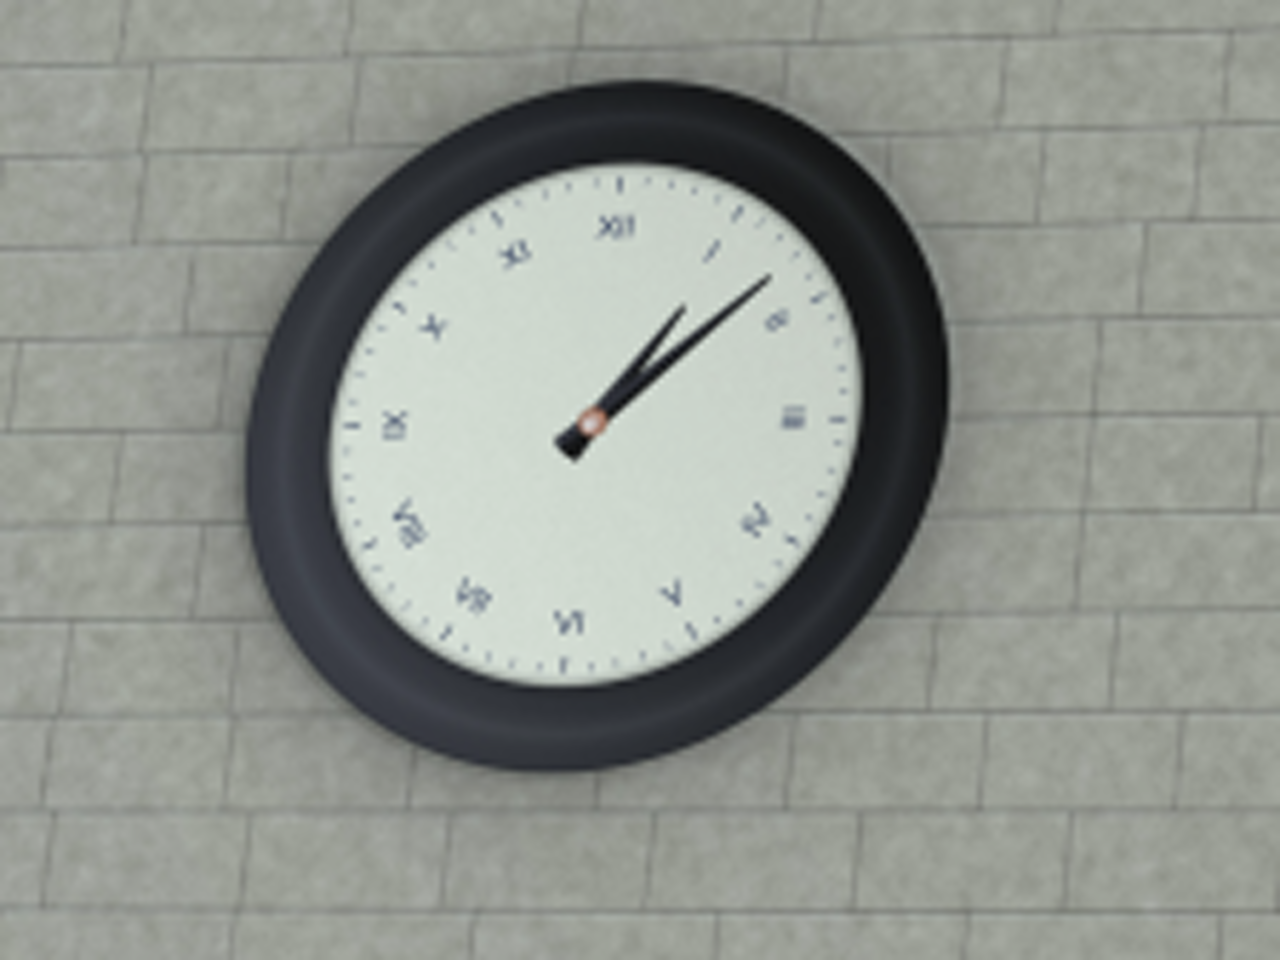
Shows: h=1 m=8
